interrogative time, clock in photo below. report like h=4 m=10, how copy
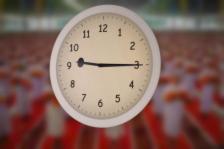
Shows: h=9 m=15
